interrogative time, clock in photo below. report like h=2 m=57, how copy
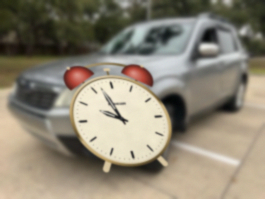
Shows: h=9 m=57
